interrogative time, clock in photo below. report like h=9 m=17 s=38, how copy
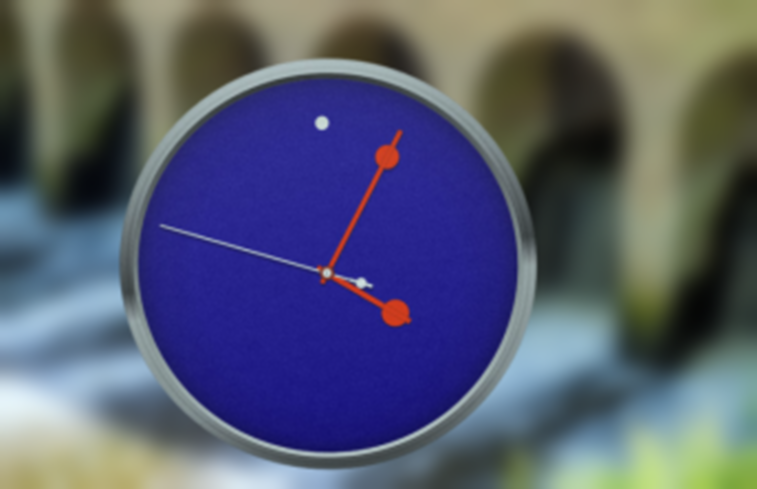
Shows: h=4 m=4 s=48
